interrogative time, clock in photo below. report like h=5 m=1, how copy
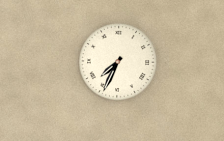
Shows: h=7 m=34
